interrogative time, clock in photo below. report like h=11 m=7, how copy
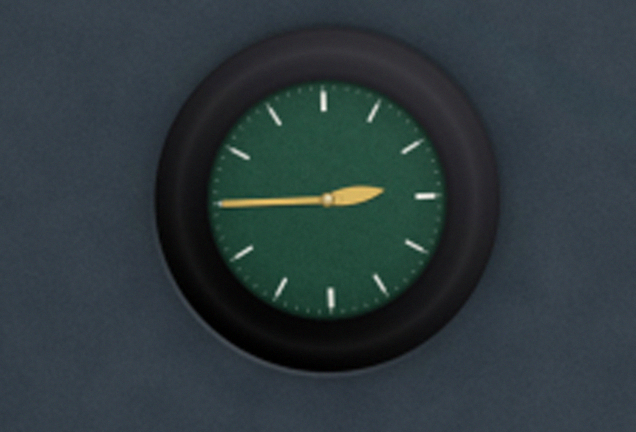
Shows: h=2 m=45
